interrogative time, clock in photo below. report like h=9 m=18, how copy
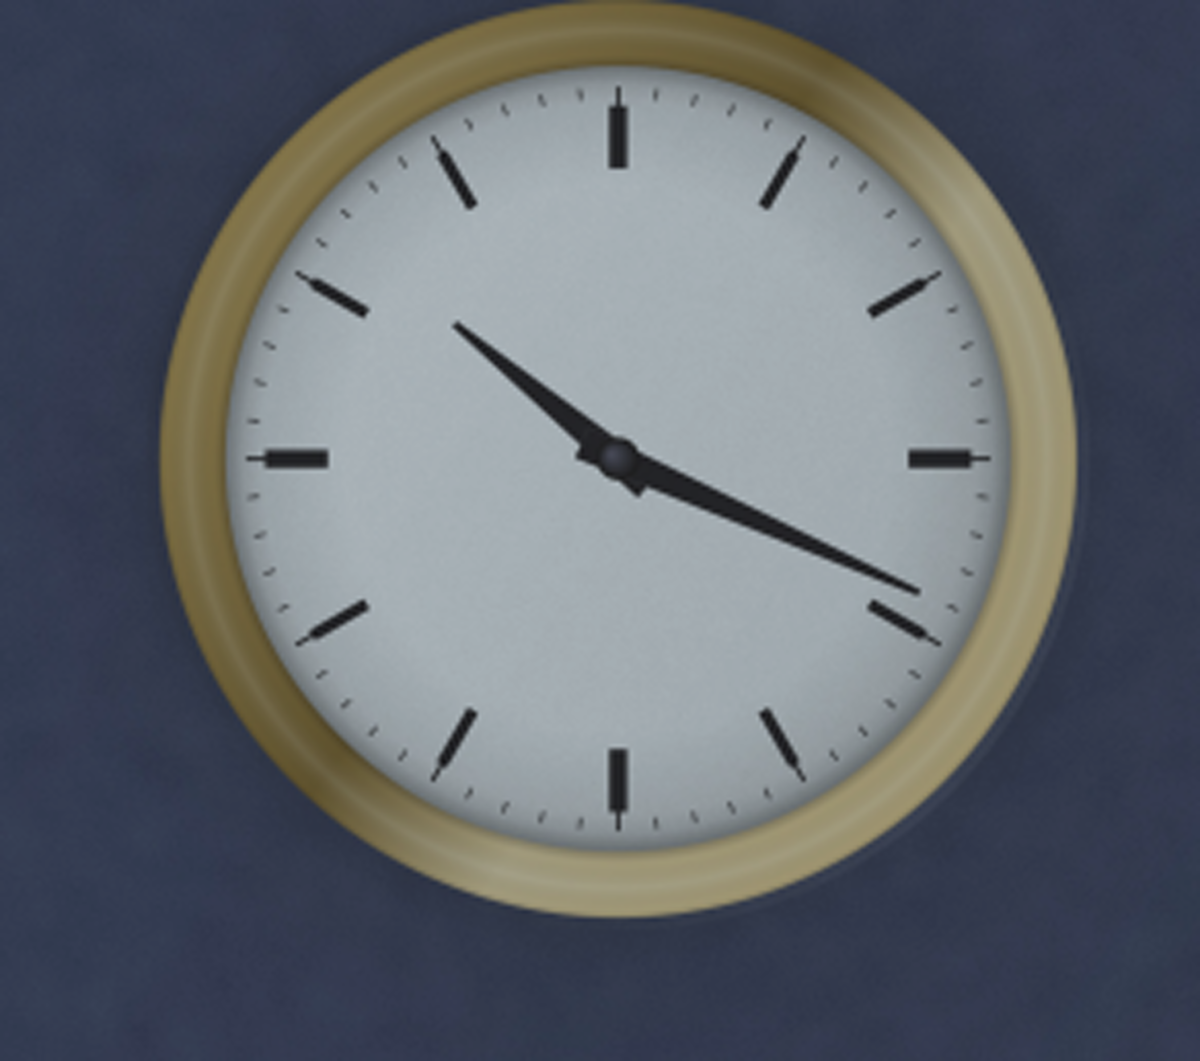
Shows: h=10 m=19
